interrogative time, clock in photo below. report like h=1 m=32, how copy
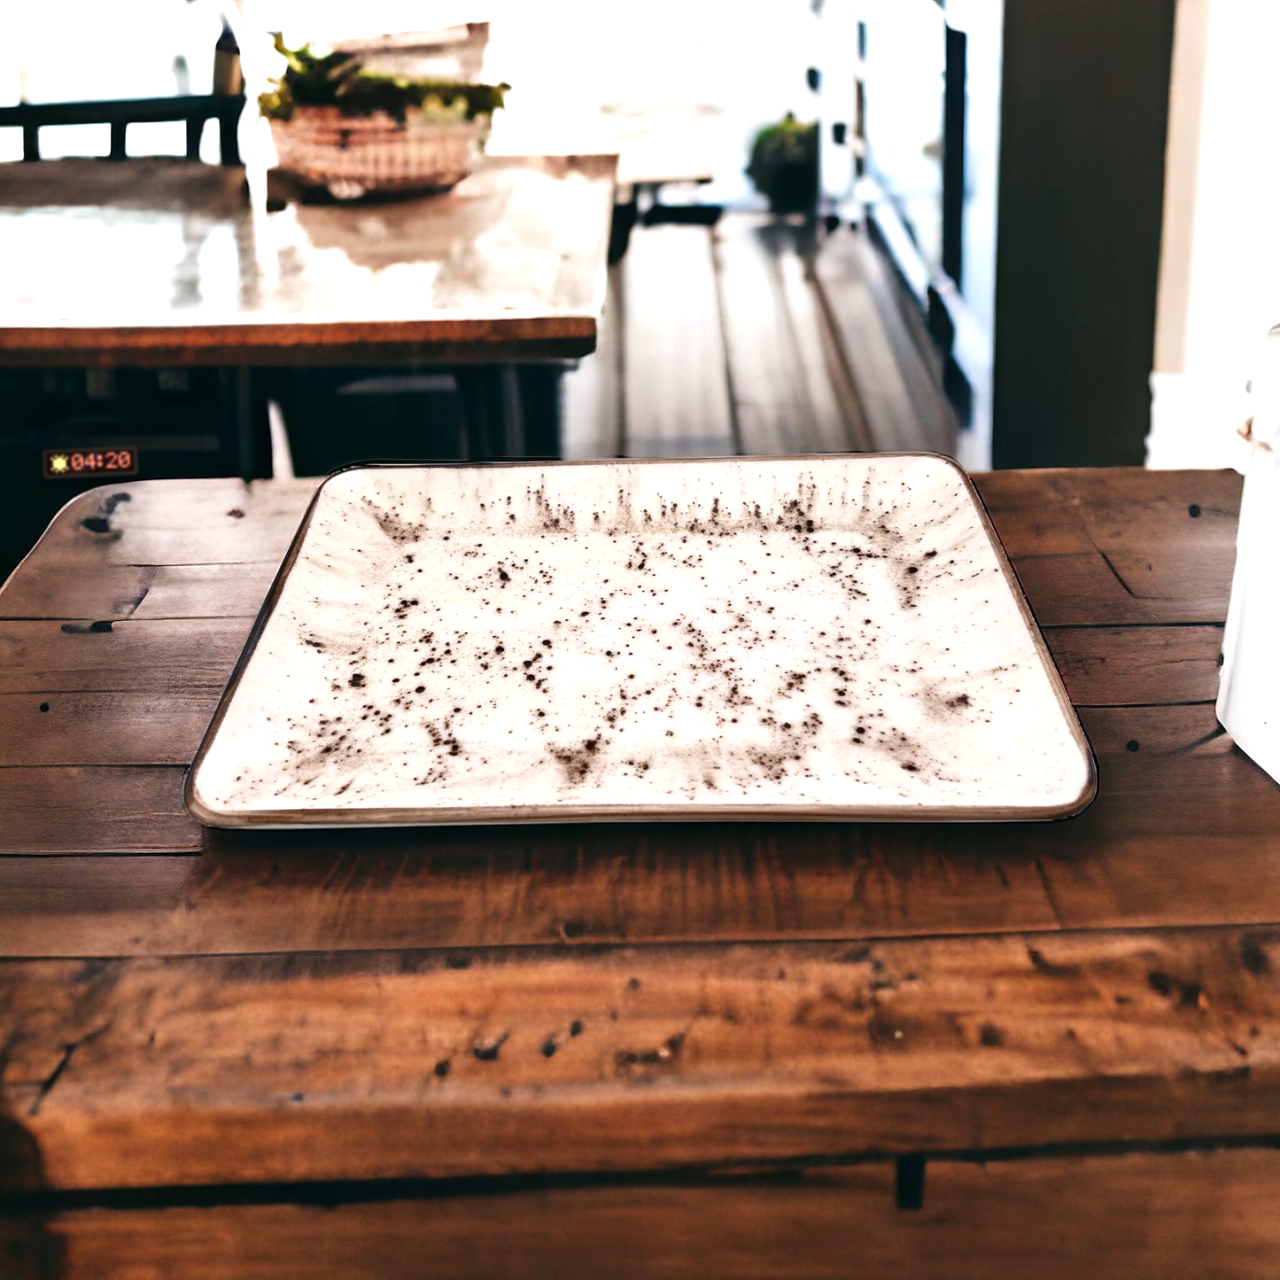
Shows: h=4 m=20
